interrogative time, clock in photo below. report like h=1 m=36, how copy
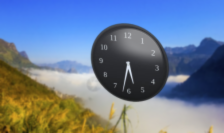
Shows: h=5 m=32
